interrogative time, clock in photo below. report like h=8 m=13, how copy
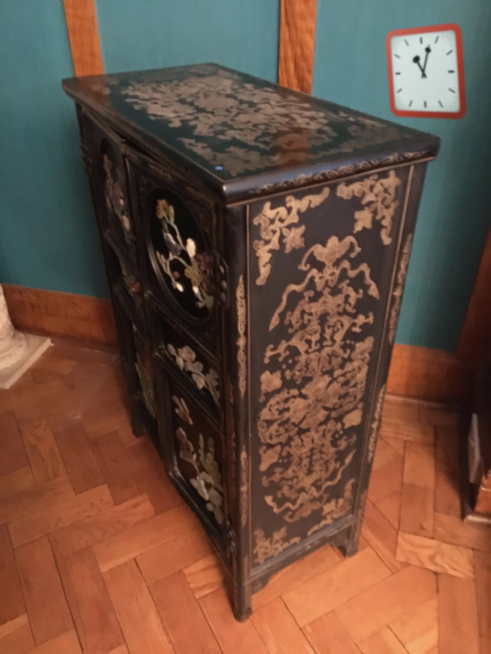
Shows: h=11 m=3
